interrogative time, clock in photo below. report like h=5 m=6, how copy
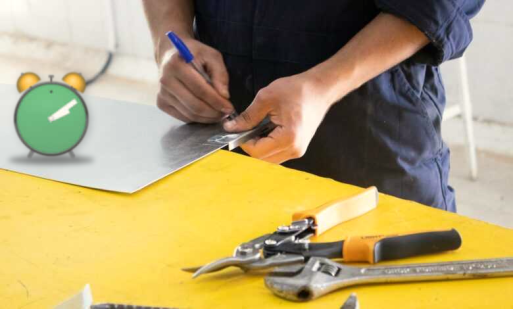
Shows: h=2 m=9
